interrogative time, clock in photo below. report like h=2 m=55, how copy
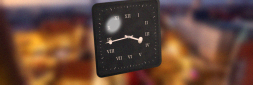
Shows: h=3 m=44
